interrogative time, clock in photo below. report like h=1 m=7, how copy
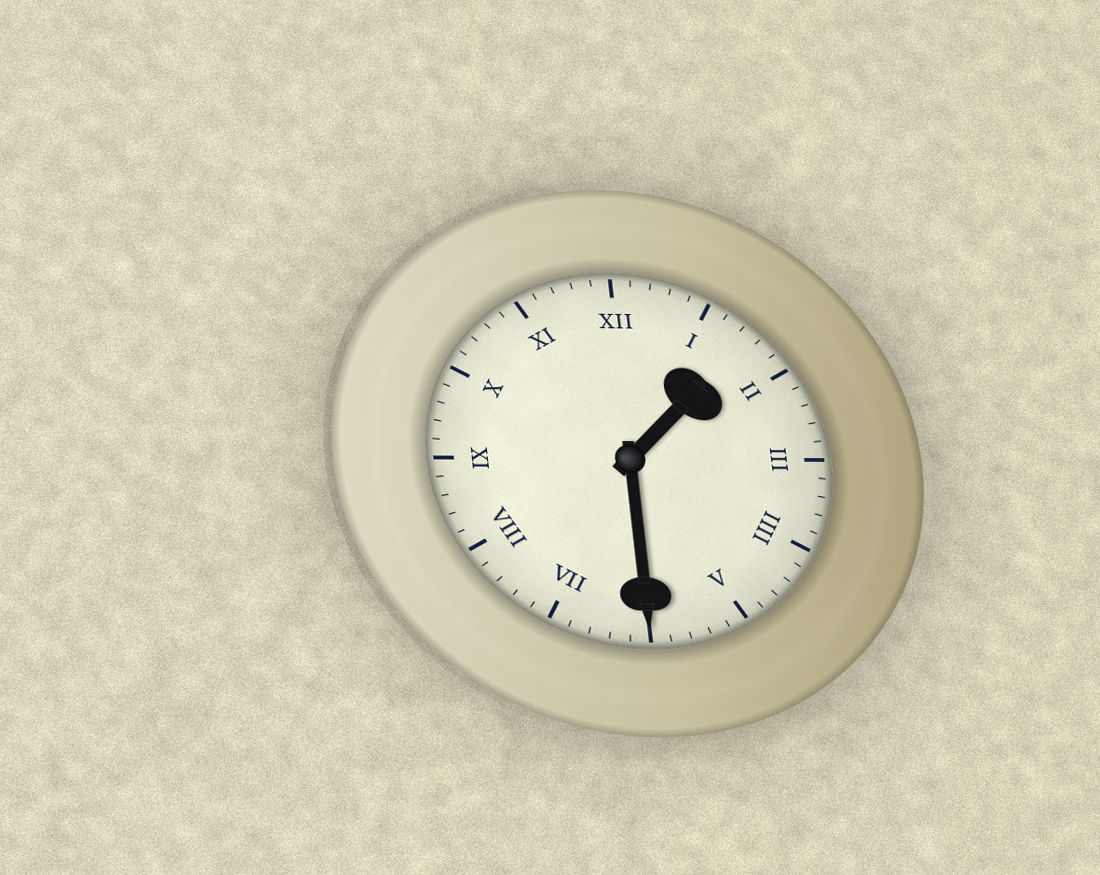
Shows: h=1 m=30
